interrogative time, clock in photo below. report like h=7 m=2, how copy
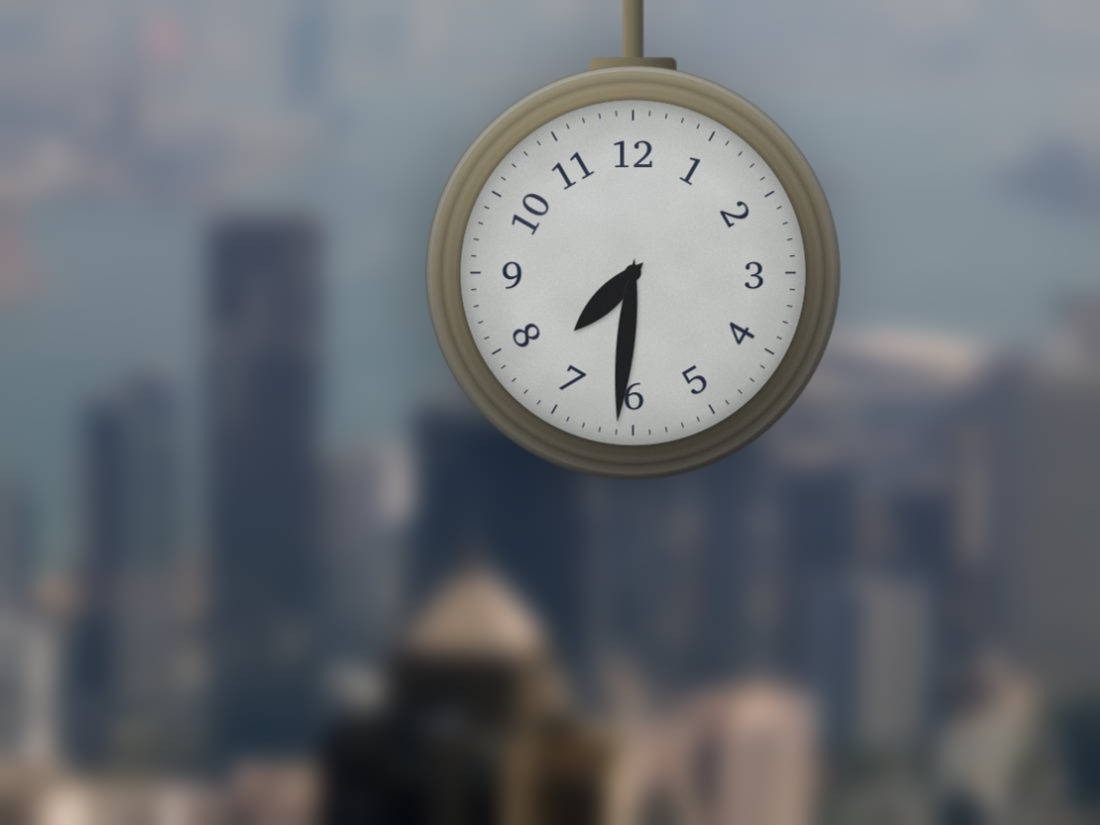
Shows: h=7 m=31
